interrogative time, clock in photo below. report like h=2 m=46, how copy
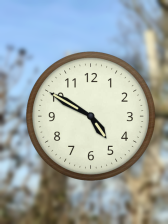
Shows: h=4 m=50
